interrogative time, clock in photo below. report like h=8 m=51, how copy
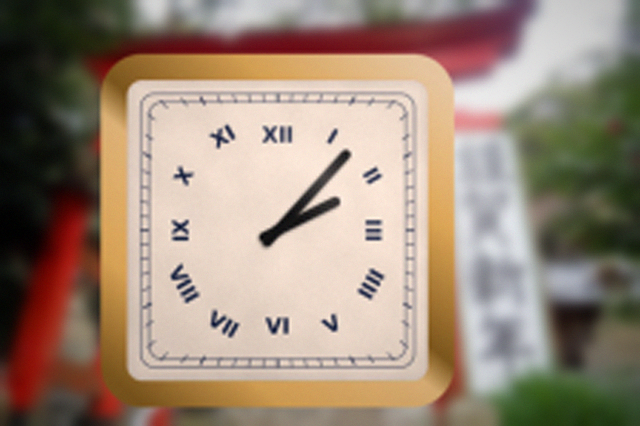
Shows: h=2 m=7
